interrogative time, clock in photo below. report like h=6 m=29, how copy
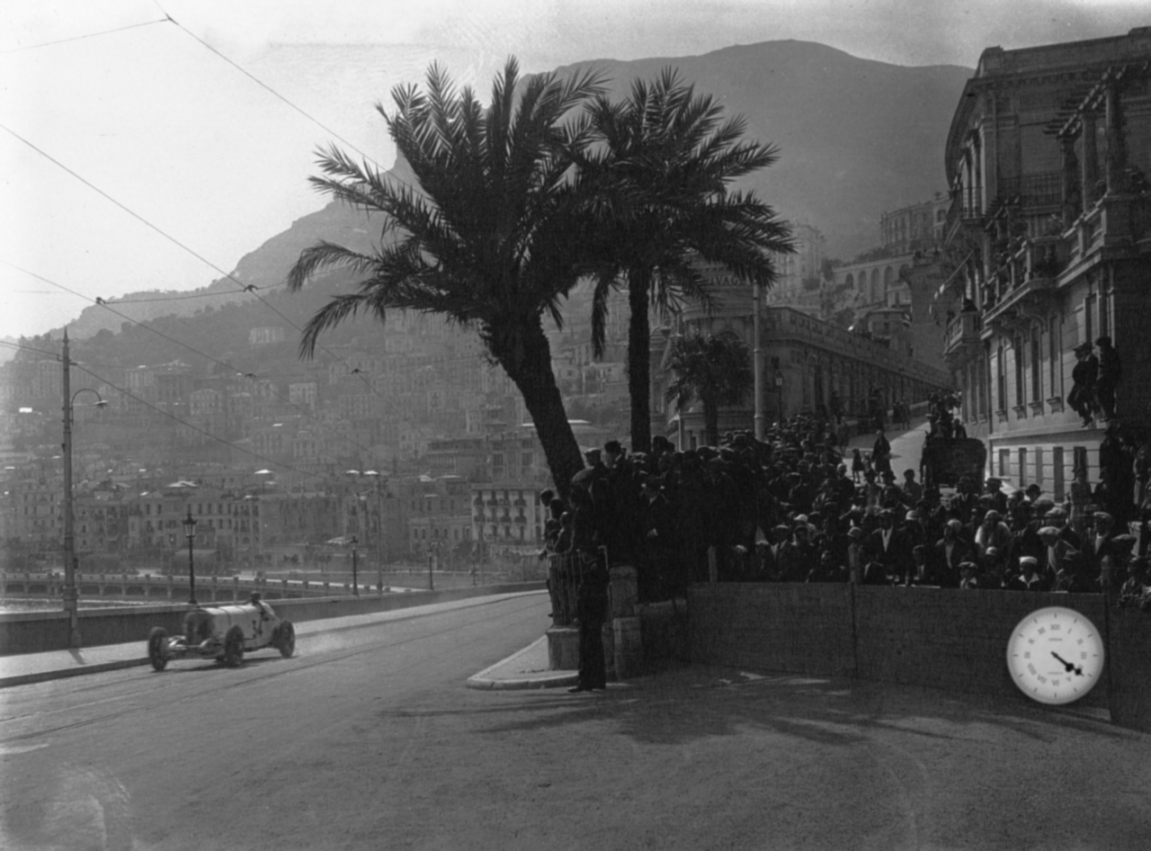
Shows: h=4 m=21
